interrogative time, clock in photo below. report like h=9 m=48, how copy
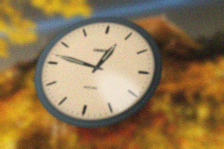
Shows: h=12 m=47
